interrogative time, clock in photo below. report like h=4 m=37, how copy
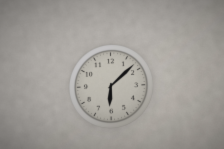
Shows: h=6 m=8
